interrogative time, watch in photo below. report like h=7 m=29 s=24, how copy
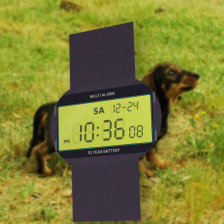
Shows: h=10 m=36 s=8
